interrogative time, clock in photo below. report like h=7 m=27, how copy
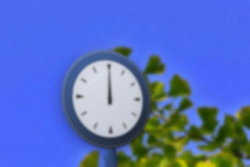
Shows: h=12 m=0
